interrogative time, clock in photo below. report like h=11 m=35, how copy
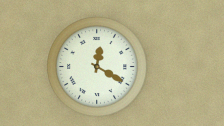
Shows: h=12 m=20
